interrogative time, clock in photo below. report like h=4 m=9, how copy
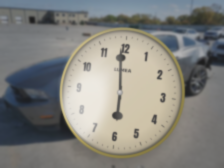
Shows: h=5 m=59
